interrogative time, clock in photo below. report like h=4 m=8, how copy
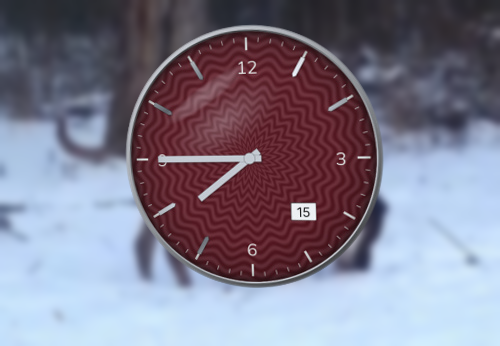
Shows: h=7 m=45
